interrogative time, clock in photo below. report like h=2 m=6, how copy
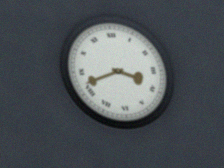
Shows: h=3 m=42
